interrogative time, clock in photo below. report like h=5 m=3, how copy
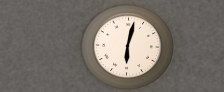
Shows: h=6 m=2
